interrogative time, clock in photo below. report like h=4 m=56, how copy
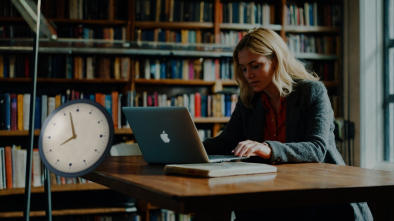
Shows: h=7 m=57
